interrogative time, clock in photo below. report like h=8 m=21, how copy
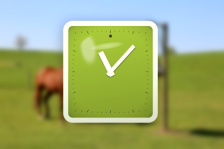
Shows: h=11 m=7
